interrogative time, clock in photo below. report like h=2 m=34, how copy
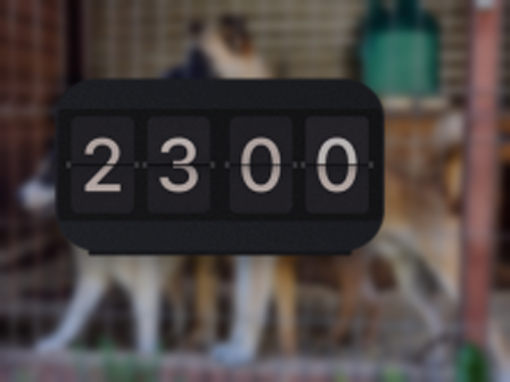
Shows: h=23 m=0
